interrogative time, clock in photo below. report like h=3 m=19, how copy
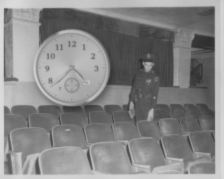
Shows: h=4 m=38
